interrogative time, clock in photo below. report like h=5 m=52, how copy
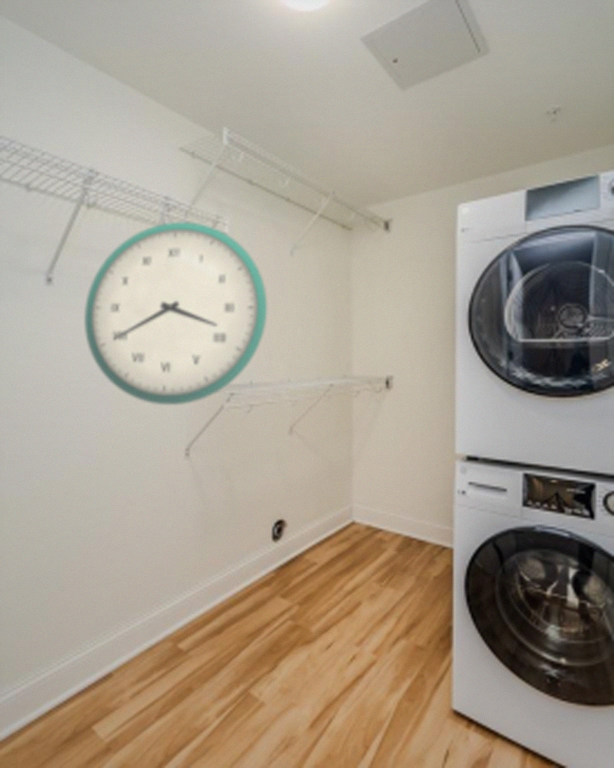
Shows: h=3 m=40
